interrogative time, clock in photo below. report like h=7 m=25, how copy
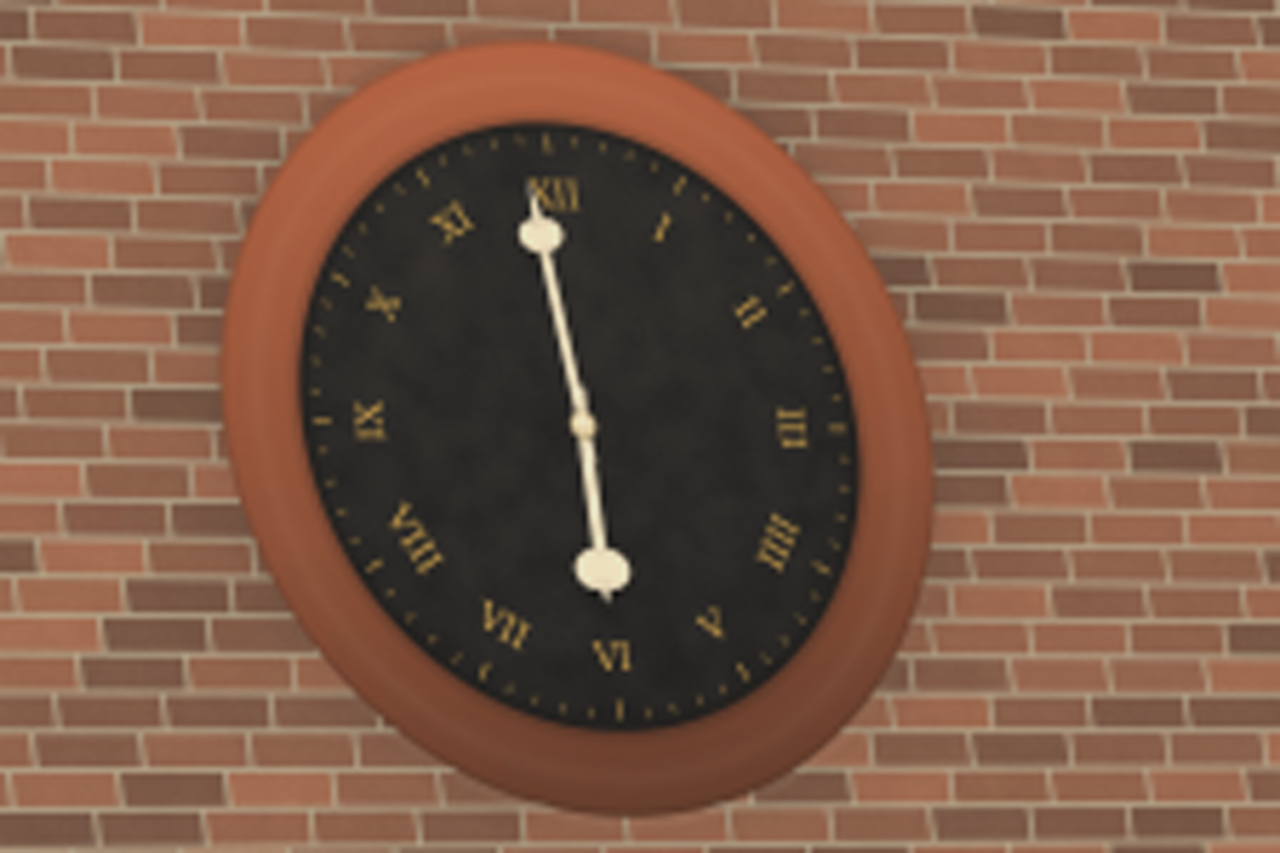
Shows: h=5 m=59
